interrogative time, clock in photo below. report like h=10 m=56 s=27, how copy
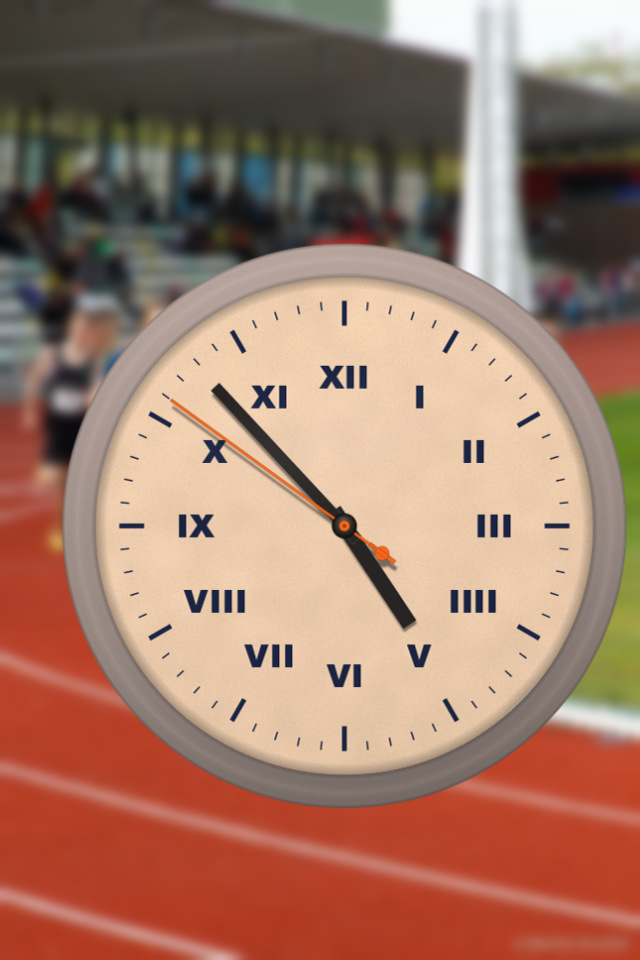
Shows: h=4 m=52 s=51
